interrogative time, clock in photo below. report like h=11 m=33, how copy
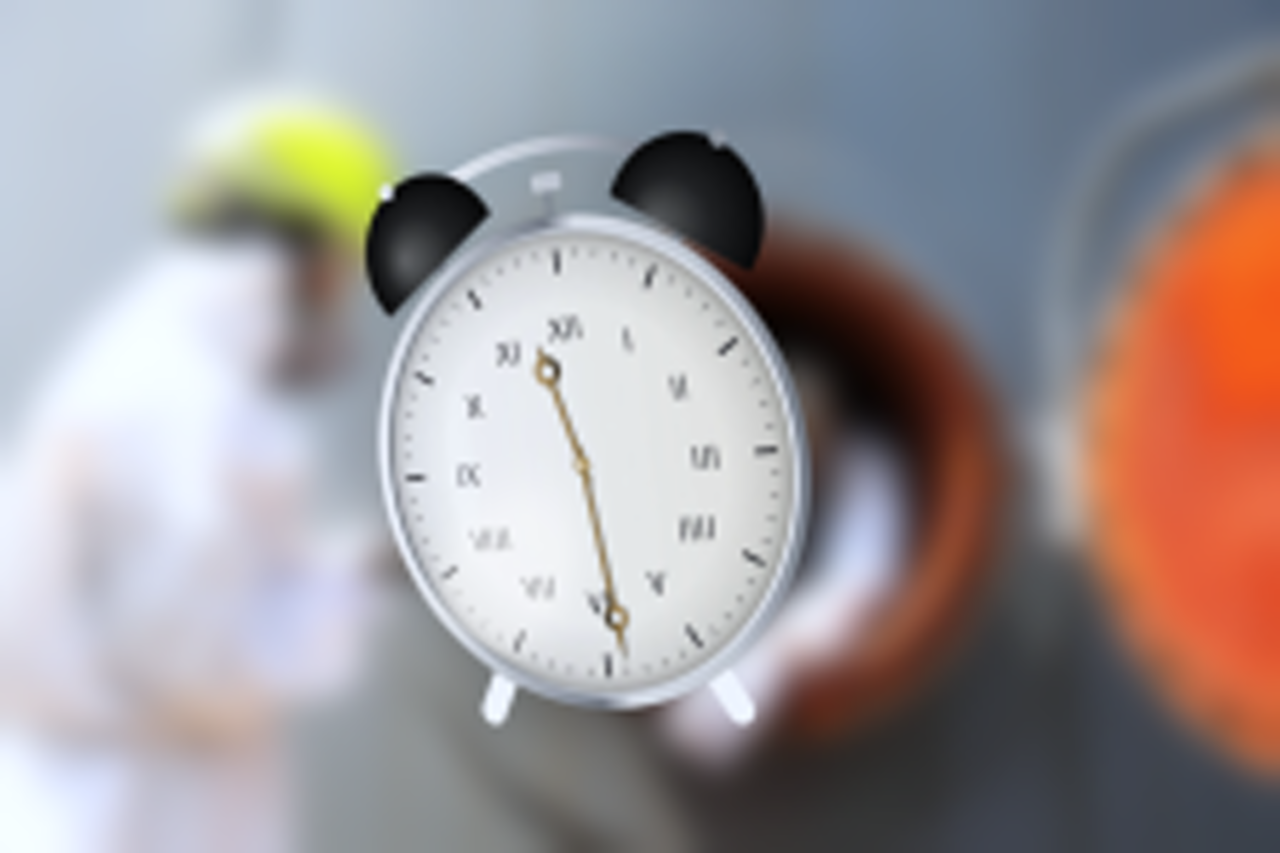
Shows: h=11 m=29
